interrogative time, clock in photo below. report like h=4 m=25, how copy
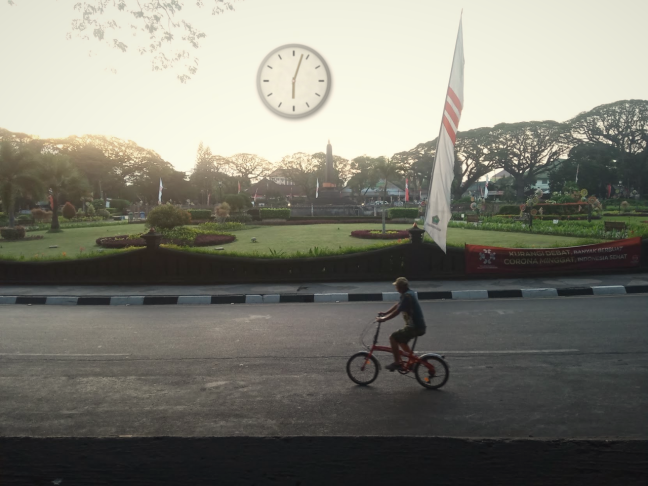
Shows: h=6 m=3
